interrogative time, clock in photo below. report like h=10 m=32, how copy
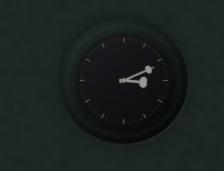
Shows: h=3 m=11
